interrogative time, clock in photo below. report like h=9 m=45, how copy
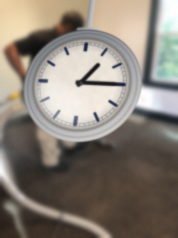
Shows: h=1 m=15
